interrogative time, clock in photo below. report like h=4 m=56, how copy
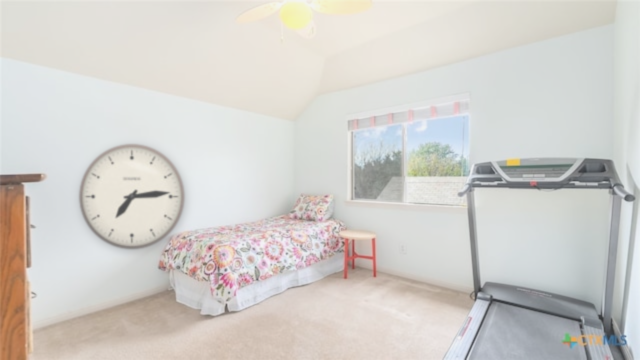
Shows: h=7 m=14
